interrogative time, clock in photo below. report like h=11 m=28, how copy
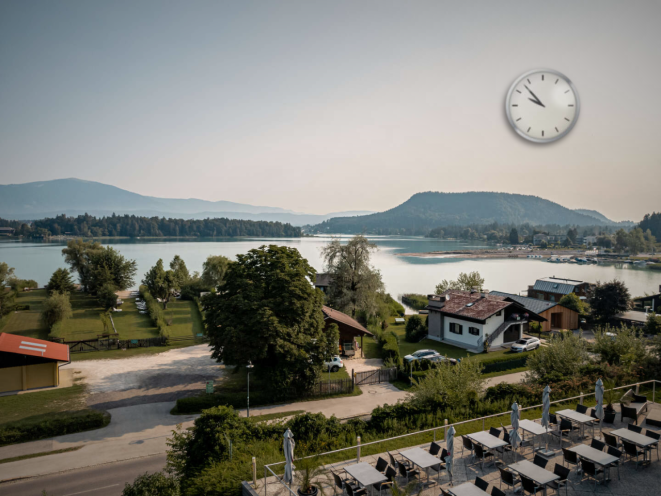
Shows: h=9 m=53
